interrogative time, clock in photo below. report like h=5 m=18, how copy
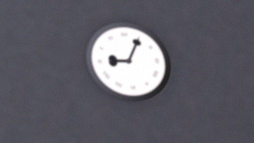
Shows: h=9 m=5
